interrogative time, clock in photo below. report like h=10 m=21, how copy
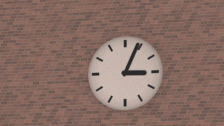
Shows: h=3 m=4
